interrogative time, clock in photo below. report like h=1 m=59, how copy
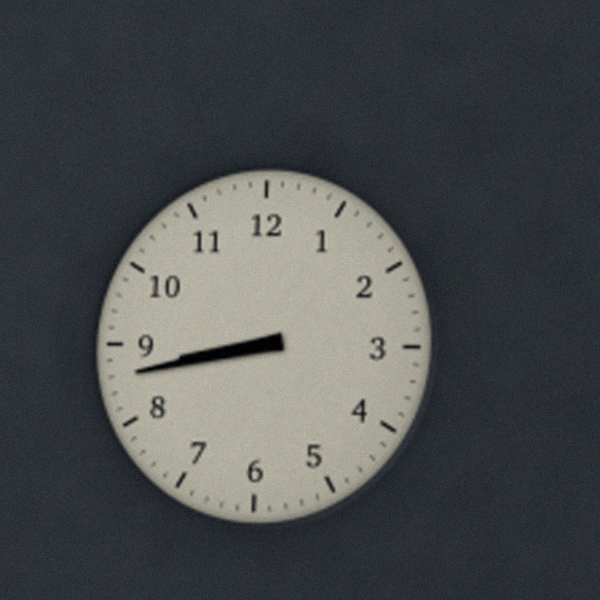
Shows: h=8 m=43
